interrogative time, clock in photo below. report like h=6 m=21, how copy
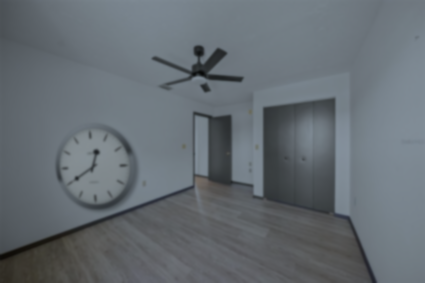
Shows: h=12 m=40
